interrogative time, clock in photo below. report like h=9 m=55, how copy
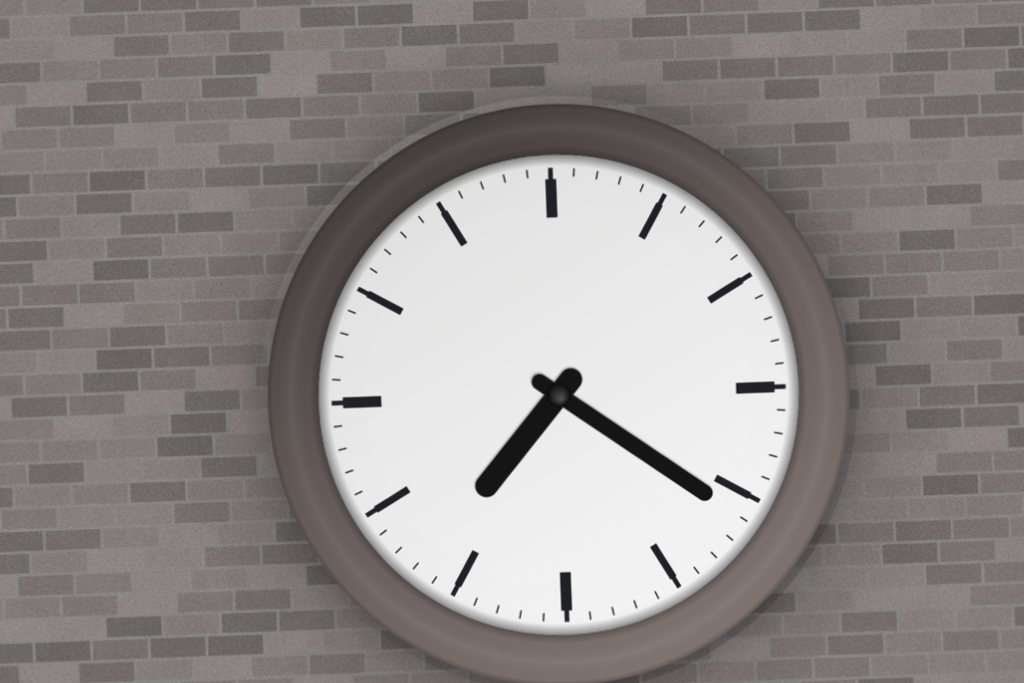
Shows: h=7 m=21
